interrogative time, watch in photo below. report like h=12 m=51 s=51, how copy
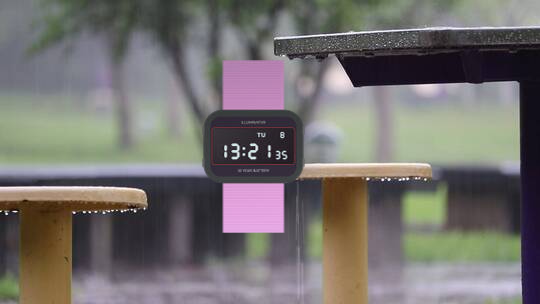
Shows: h=13 m=21 s=35
